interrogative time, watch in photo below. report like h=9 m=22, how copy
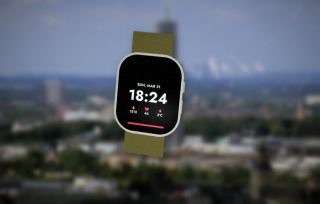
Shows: h=18 m=24
